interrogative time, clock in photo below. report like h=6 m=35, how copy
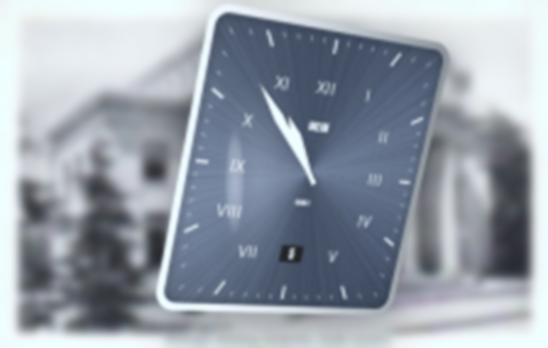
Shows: h=10 m=53
